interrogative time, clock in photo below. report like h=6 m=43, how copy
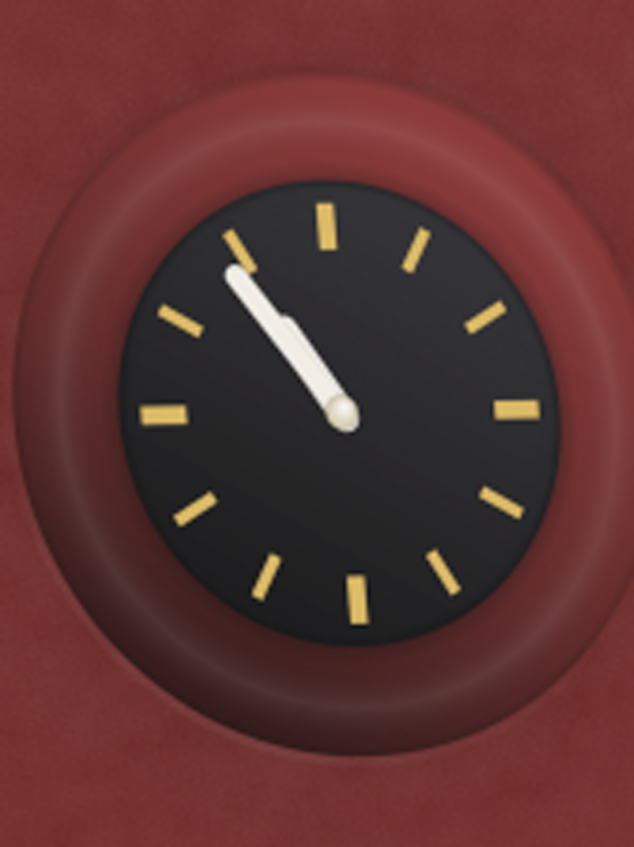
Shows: h=10 m=54
